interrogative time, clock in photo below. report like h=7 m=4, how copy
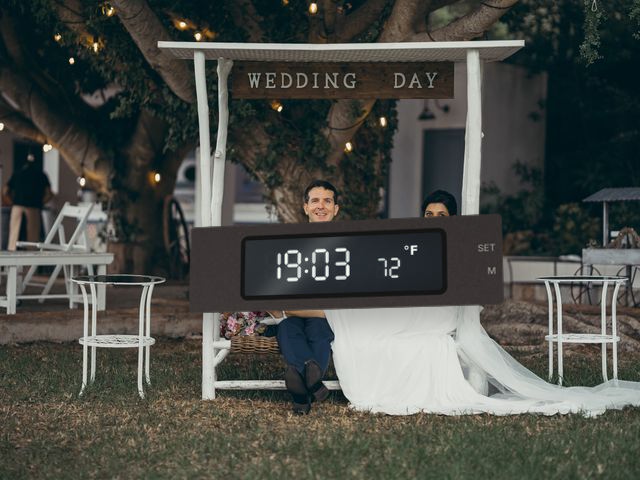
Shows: h=19 m=3
